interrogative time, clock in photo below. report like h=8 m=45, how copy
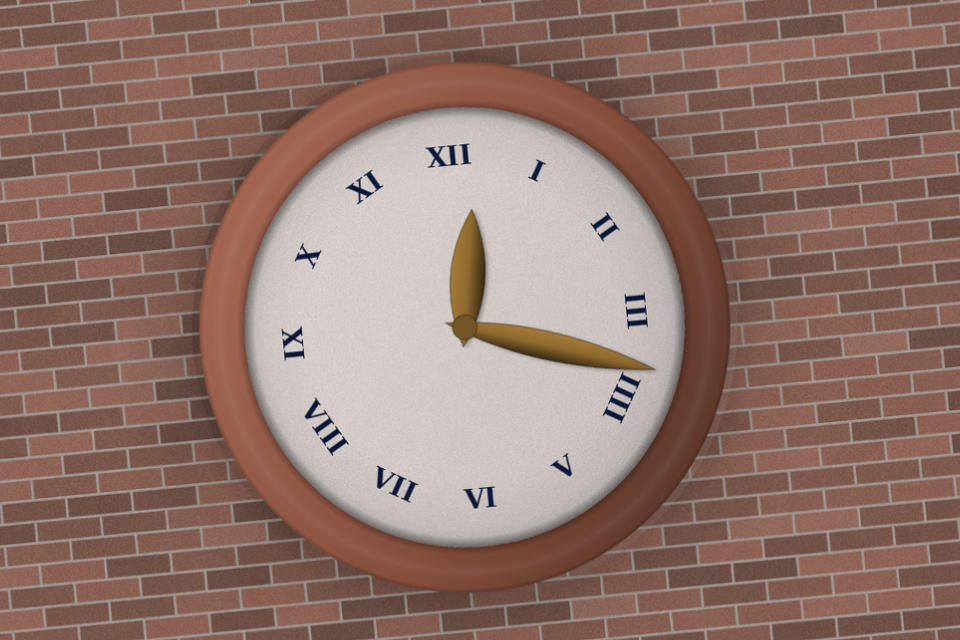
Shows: h=12 m=18
